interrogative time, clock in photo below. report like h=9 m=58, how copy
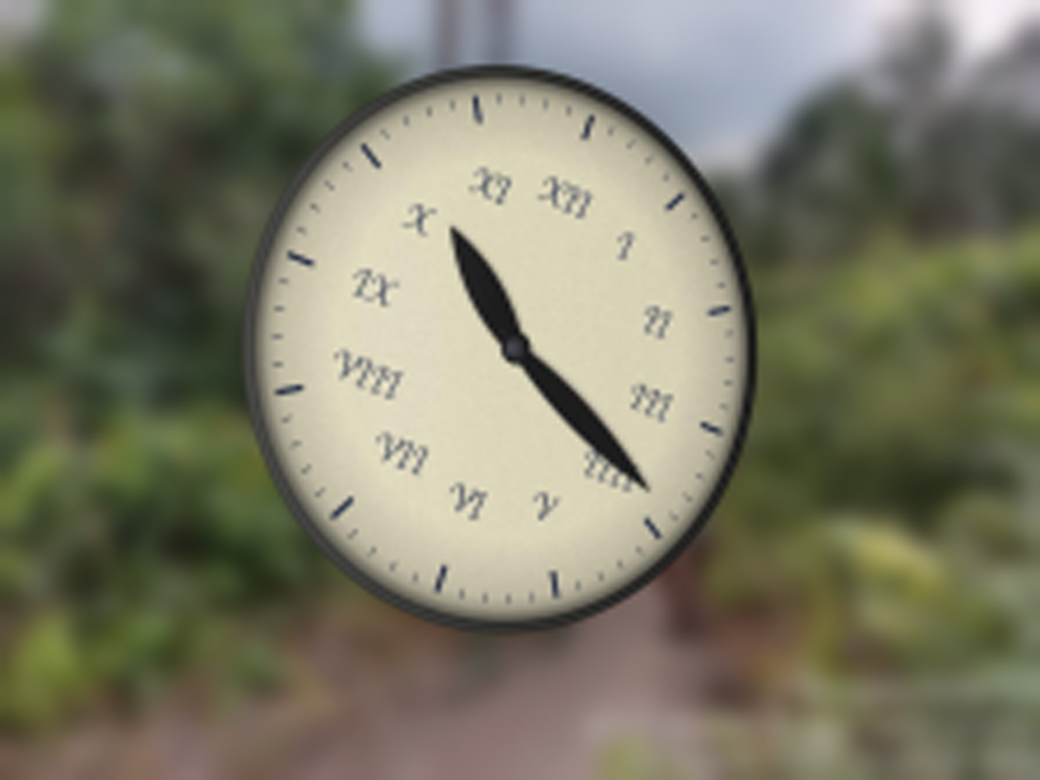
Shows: h=10 m=19
